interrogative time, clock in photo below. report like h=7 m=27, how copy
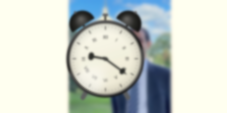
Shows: h=9 m=21
